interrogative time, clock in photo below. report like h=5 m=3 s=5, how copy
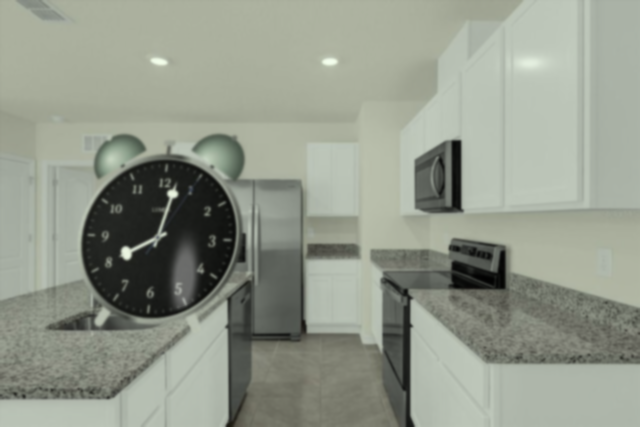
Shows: h=8 m=2 s=5
